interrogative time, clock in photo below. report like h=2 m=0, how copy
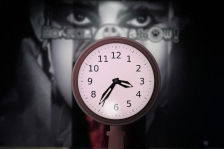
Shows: h=3 m=36
